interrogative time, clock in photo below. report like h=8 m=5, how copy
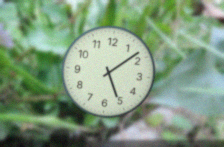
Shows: h=5 m=8
